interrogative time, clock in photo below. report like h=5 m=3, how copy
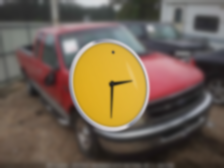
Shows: h=2 m=30
